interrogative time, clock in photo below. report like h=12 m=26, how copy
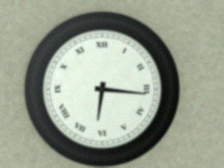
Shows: h=6 m=16
